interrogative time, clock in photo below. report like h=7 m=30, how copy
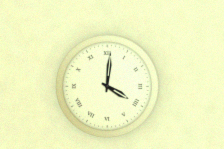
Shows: h=4 m=1
